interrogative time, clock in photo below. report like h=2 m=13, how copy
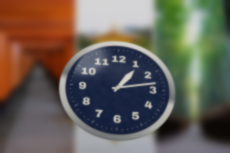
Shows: h=1 m=13
